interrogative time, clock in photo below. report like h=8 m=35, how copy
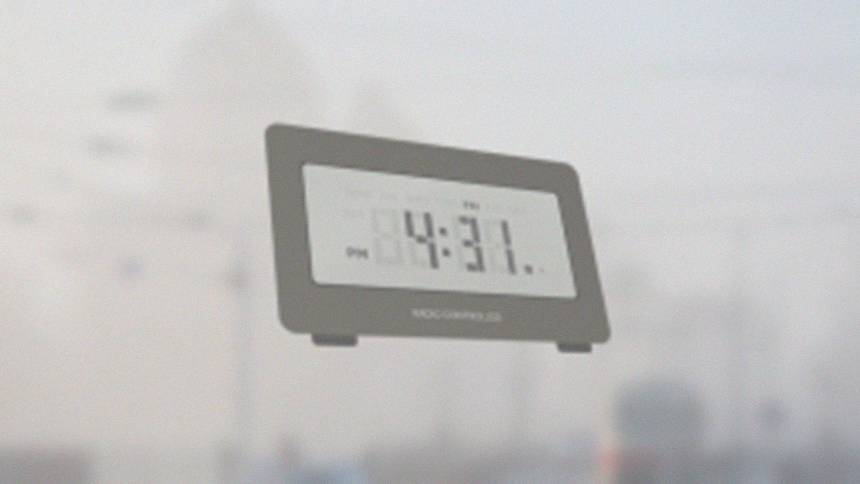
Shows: h=4 m=31
